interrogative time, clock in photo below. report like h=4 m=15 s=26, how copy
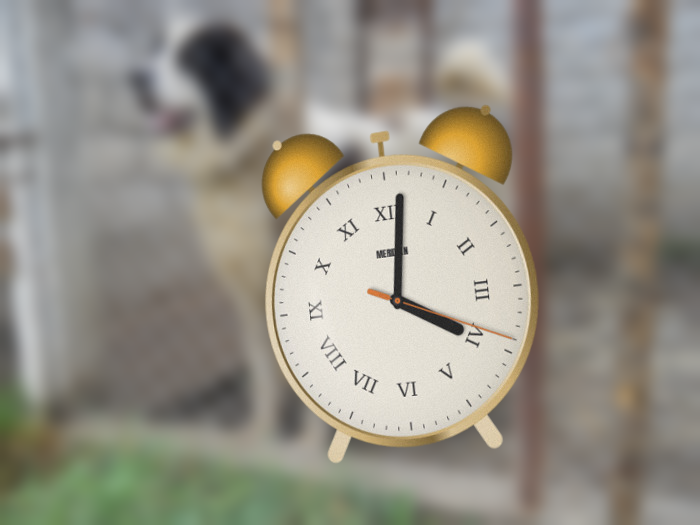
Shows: h=4 m=1 s=19
